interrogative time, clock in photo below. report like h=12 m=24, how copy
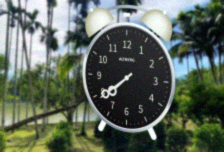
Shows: h=7 m=39
